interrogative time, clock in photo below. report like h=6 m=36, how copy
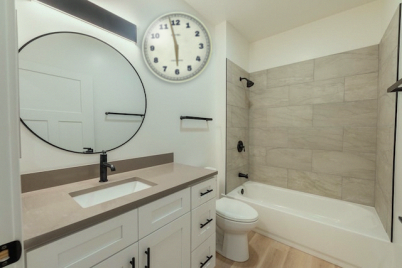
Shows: h=5 m=58
